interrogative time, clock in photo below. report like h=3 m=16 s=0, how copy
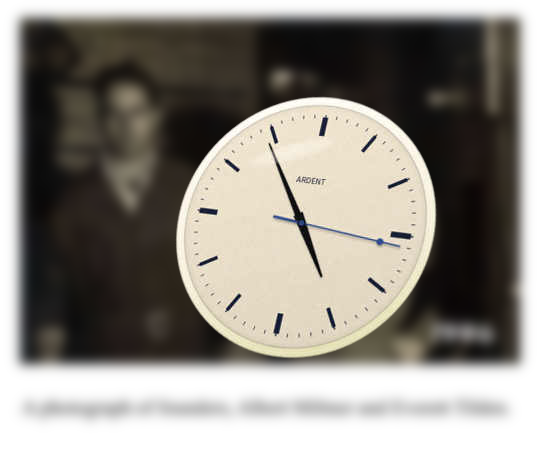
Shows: h=4 m=54 s=16
